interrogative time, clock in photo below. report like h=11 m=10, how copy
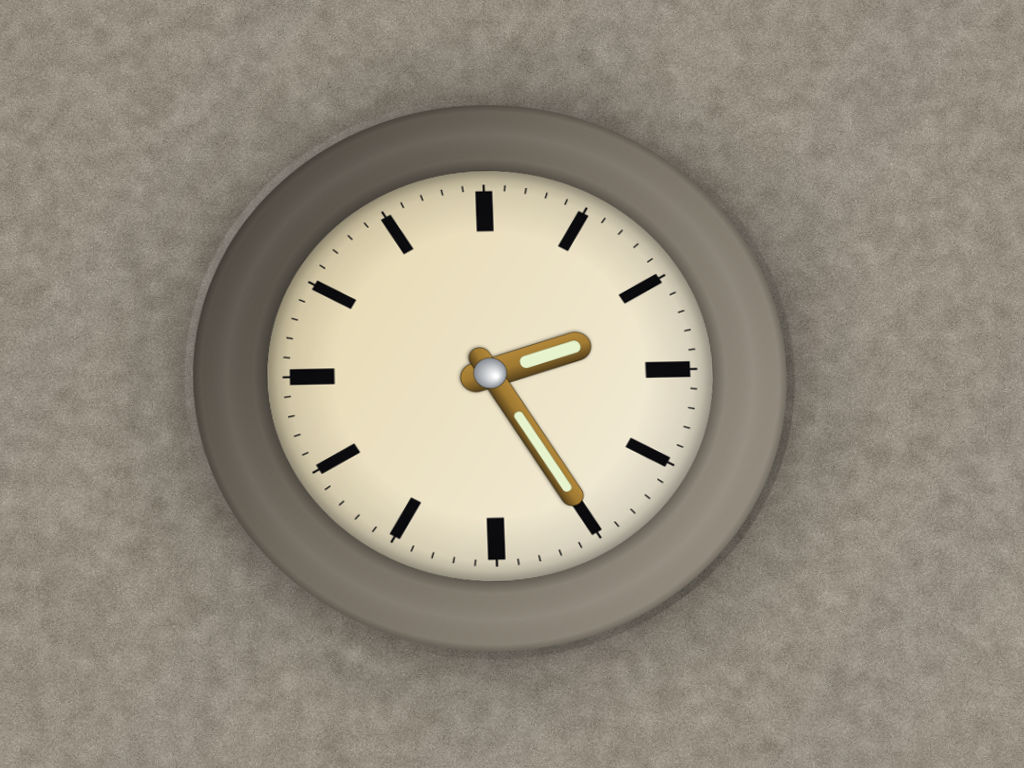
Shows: h=2 m=25
